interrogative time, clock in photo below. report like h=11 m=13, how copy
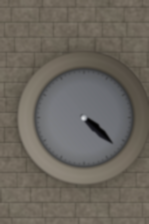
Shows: h=4 m=22
